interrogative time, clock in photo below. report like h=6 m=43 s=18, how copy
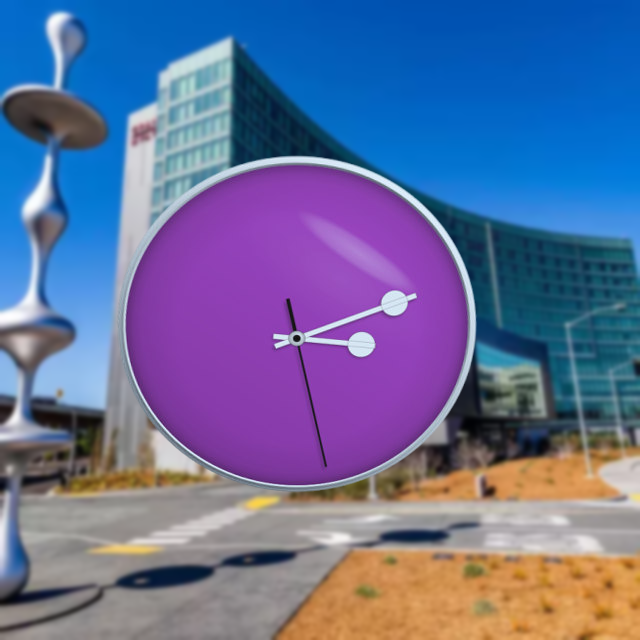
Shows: h=3 m=11 s=28
